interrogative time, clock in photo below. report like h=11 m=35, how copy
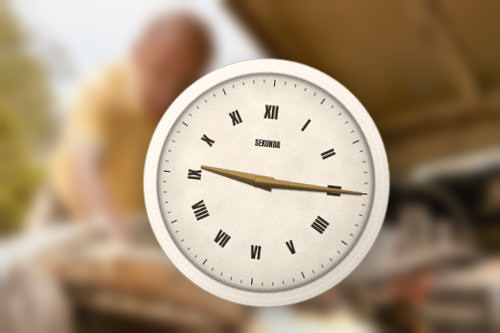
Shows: h=9 m=15
